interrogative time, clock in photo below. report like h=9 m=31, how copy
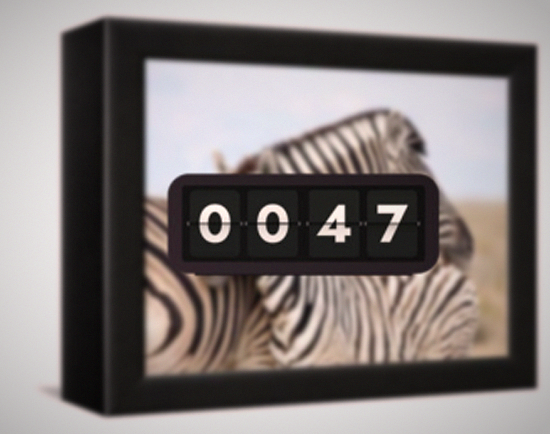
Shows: h=0 m=47
